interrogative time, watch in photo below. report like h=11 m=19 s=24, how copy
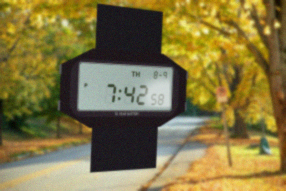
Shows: h=7 m=42 s=58
